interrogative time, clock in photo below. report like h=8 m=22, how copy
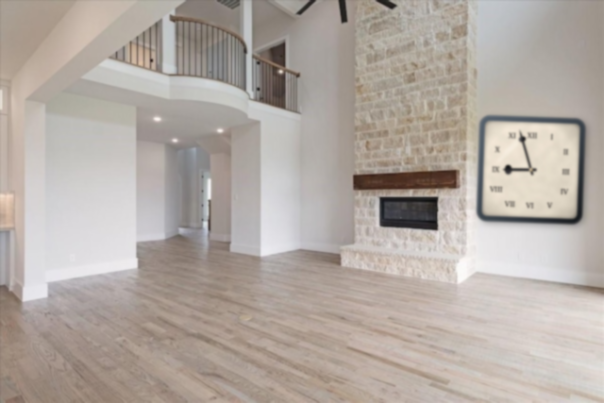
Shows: h=8 m=57
